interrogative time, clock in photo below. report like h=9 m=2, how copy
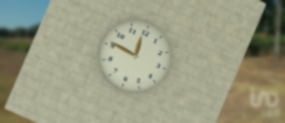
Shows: h=11 m=46
